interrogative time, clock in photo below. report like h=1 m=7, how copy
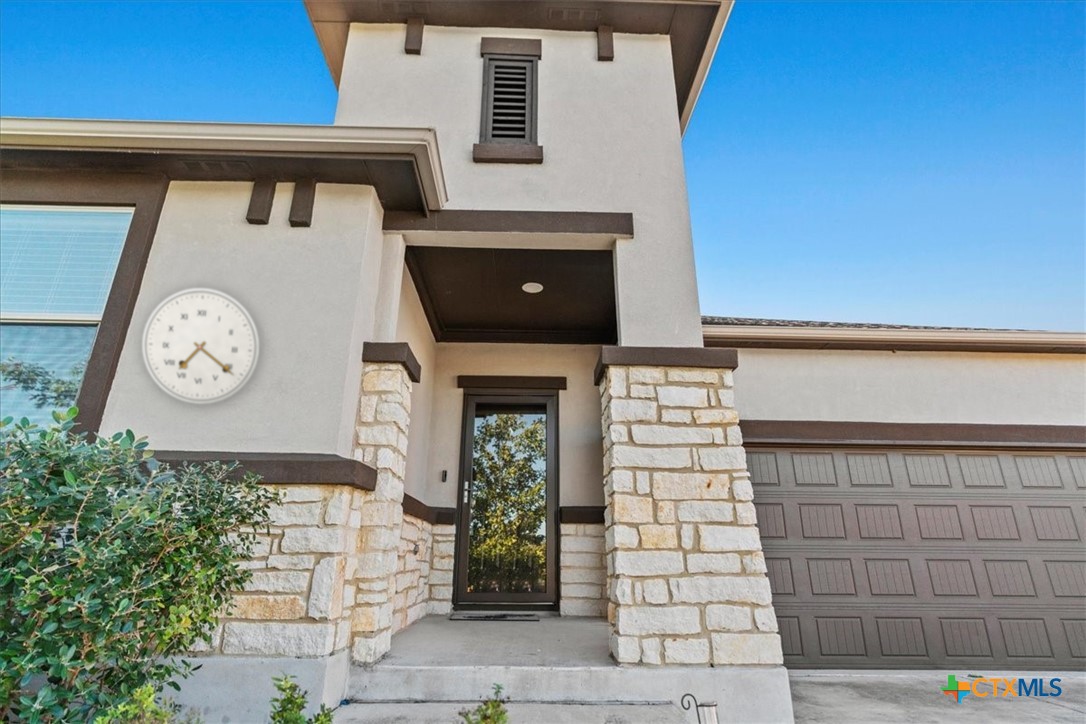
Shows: h=7 m=21
